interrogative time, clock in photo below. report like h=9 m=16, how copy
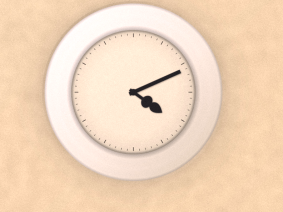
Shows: h=4 m=11
